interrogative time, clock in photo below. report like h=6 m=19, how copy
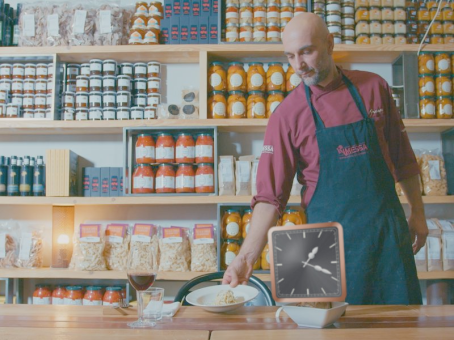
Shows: h=1 m=19
